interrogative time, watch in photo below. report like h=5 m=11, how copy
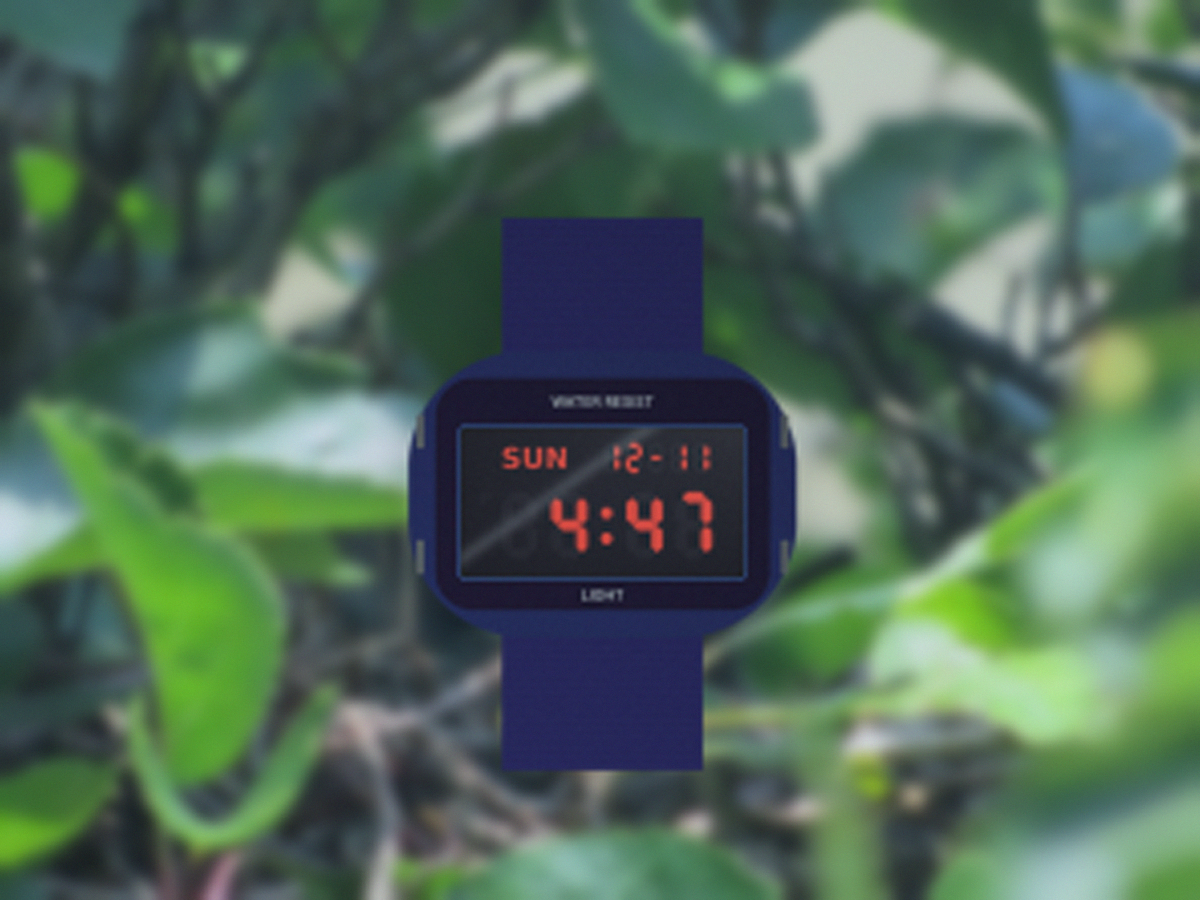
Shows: h=4 m=47
